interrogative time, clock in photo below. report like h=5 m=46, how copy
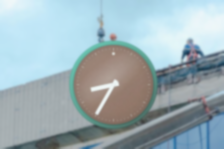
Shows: h=8 m=35
